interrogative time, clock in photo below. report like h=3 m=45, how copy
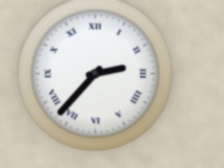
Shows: h=2 m=37
